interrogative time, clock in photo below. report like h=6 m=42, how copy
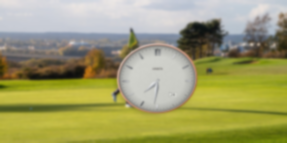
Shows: h=7 m=31
